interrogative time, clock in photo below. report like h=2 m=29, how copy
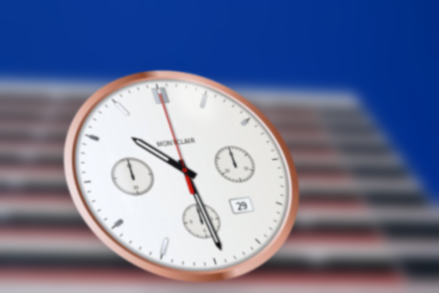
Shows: h=10 m=29
